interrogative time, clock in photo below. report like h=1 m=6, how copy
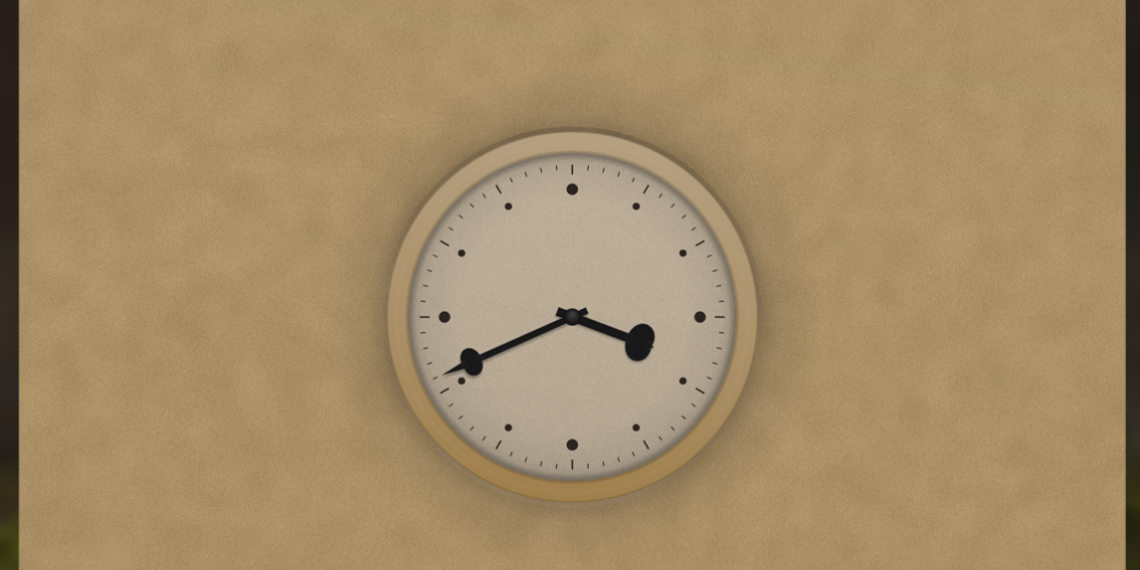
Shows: h=3 m=41
